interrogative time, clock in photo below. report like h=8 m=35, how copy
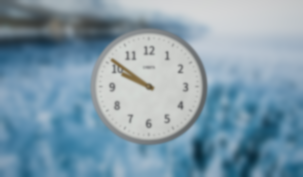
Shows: h=9 m=51
